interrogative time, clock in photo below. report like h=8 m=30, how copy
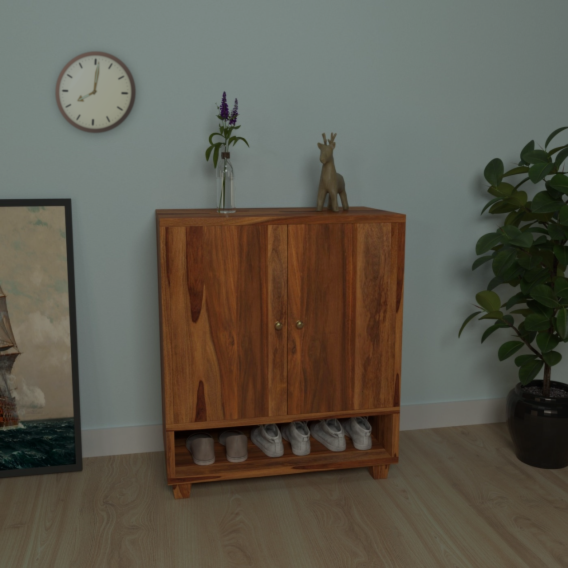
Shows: h=8 m=1
